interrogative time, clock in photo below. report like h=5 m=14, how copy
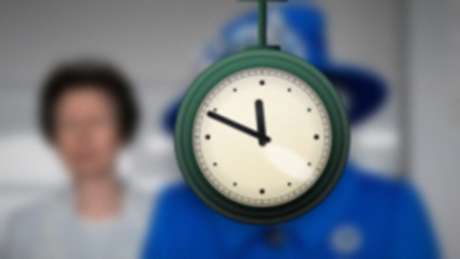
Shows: h=11 m=49
